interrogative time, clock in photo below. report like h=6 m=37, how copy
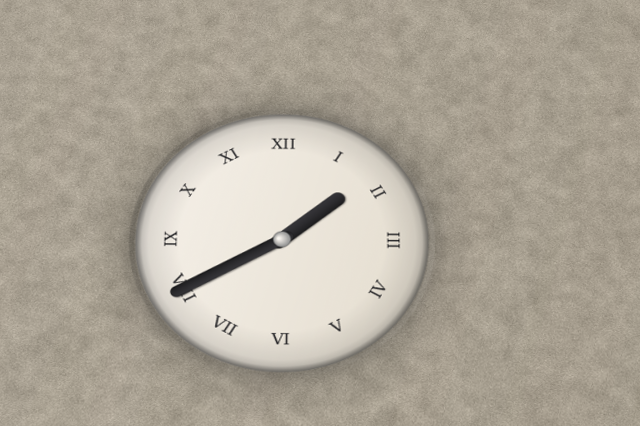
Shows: h=1 m=40
